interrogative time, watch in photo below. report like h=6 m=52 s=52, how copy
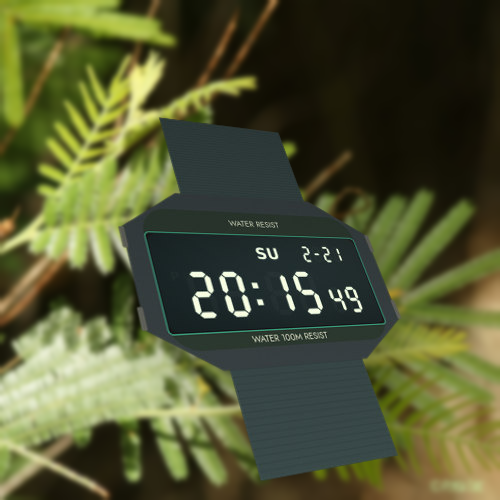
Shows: h=20 m=15 s=49
